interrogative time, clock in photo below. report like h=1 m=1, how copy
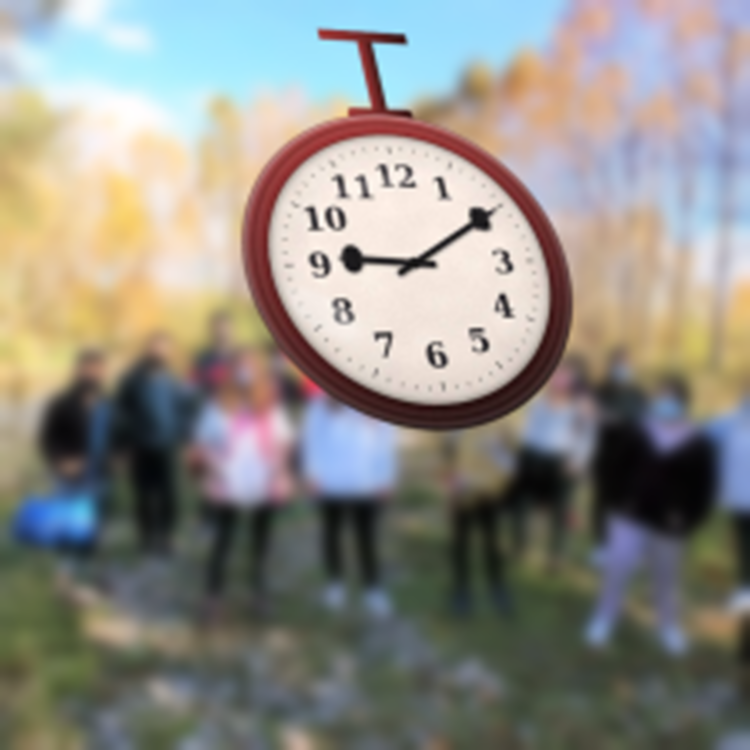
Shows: h=9 m=10
